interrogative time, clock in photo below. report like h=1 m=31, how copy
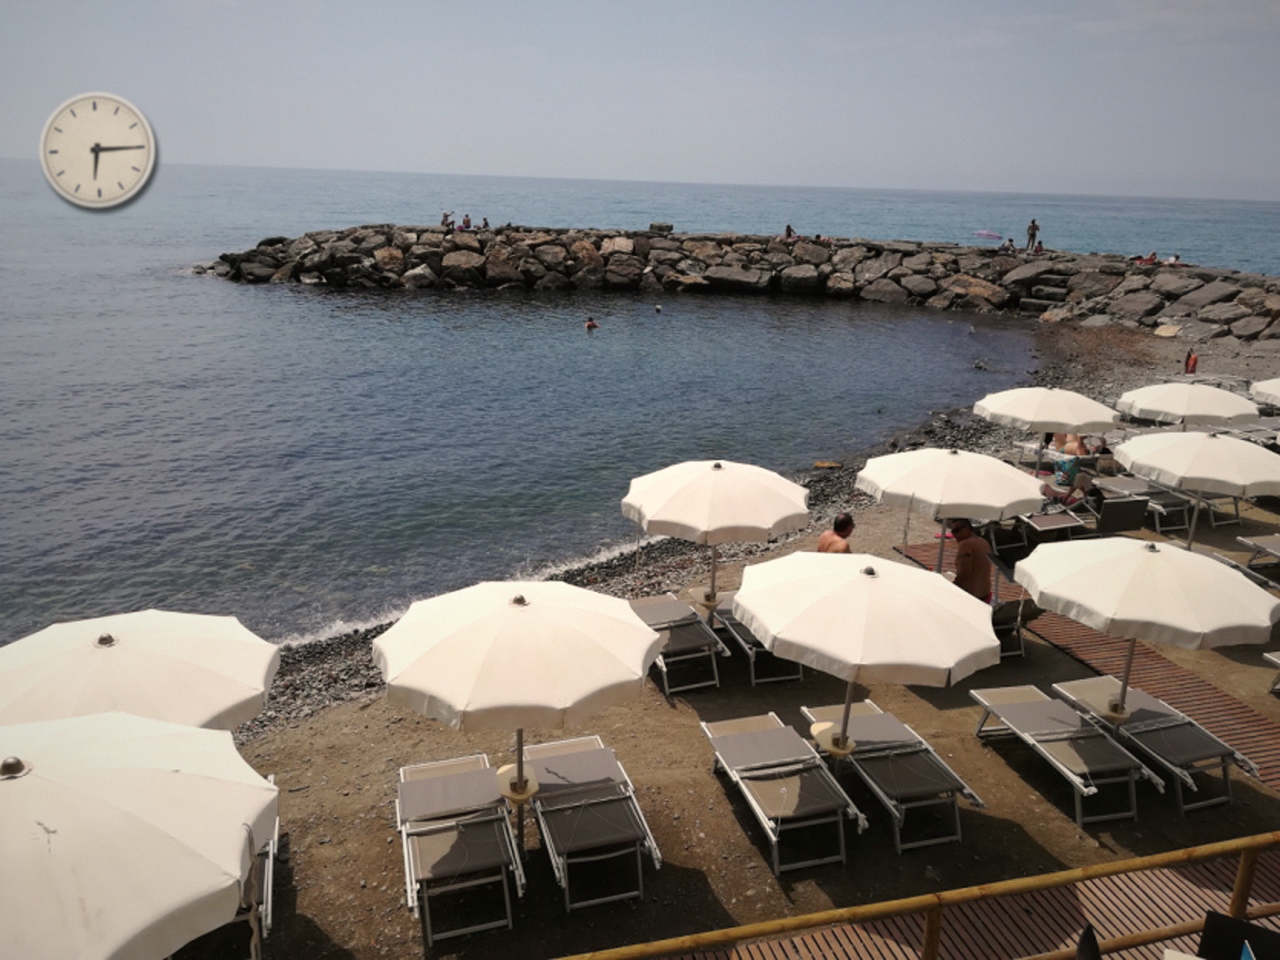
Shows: h=6 m=15
